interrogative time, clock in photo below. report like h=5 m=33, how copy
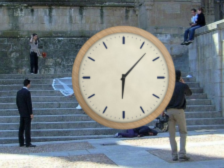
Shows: h=6 m=7
